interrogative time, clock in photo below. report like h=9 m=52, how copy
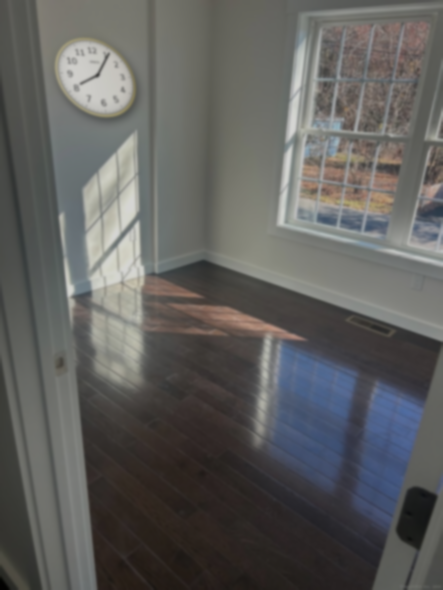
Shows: h=8 m=6
